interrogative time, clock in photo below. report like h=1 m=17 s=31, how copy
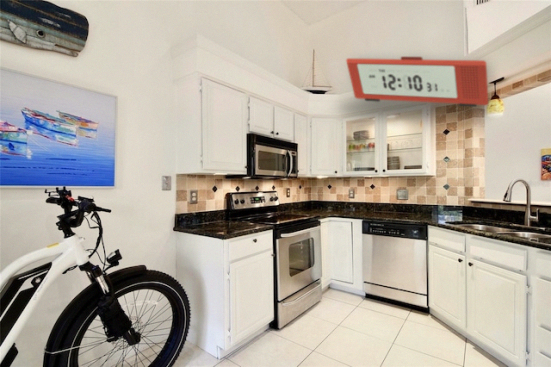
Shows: h=12 m=10 s=31
